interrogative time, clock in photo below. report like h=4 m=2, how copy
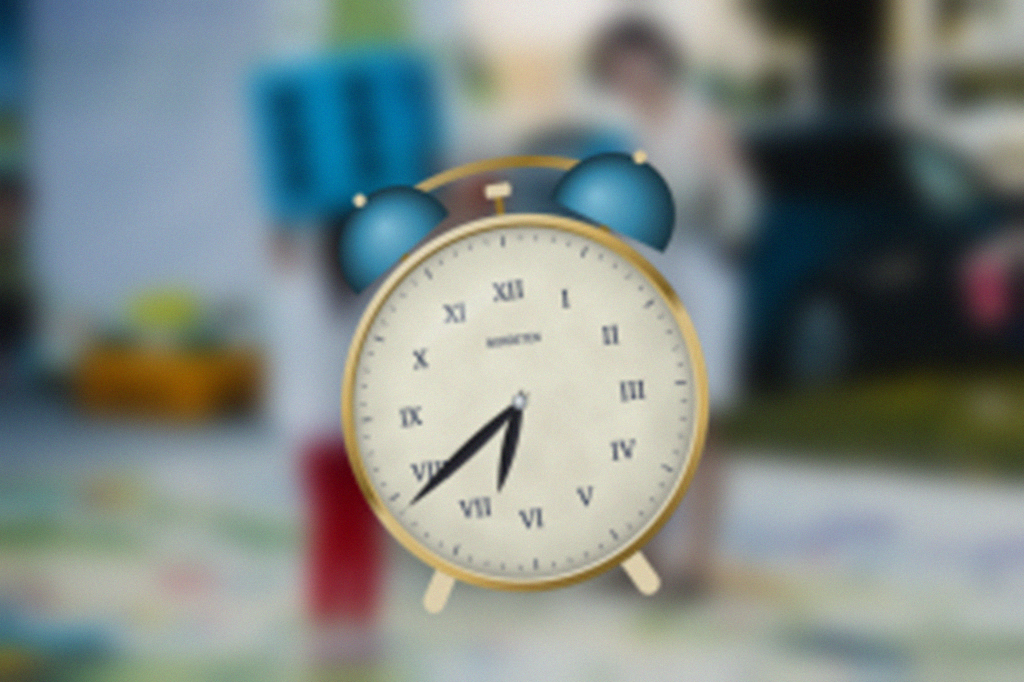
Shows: h=6 m=39
